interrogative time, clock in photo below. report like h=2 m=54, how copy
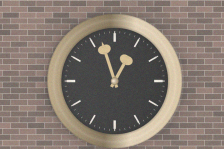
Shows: h=12 m=57
